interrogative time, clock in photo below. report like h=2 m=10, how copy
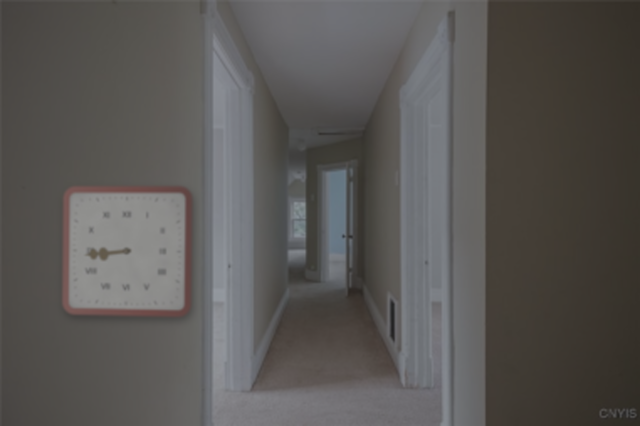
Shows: h=8 m=44
